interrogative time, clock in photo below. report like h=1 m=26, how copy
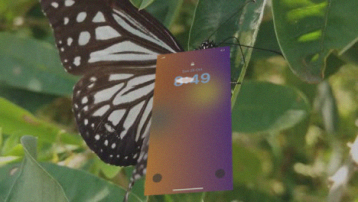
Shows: h=8 m=49
